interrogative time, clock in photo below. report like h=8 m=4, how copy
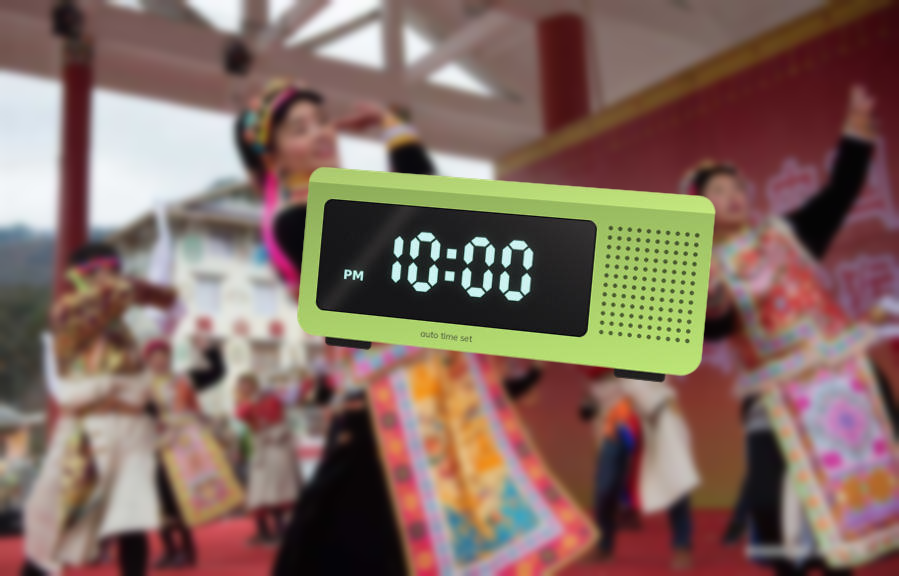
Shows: h=10 m=0
